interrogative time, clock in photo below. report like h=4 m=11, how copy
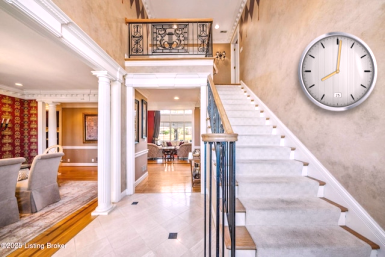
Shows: h=8 m=1
